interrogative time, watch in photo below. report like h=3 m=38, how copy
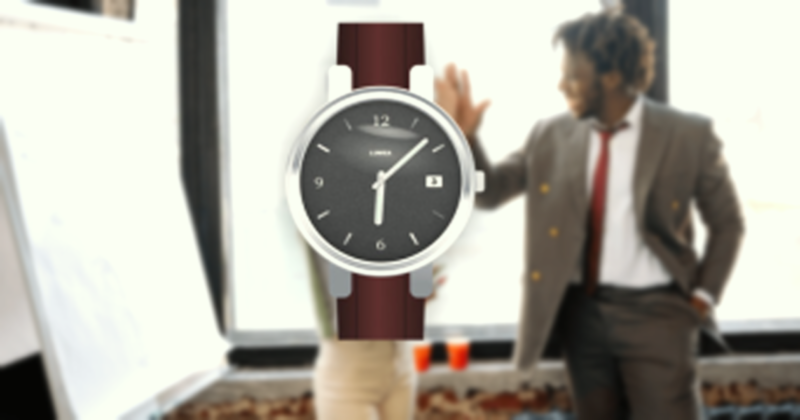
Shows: h=6 m=8
